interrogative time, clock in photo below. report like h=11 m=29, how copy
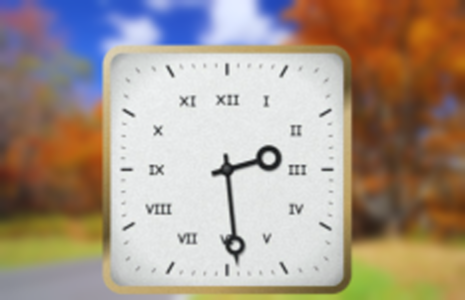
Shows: h=2 m=29
